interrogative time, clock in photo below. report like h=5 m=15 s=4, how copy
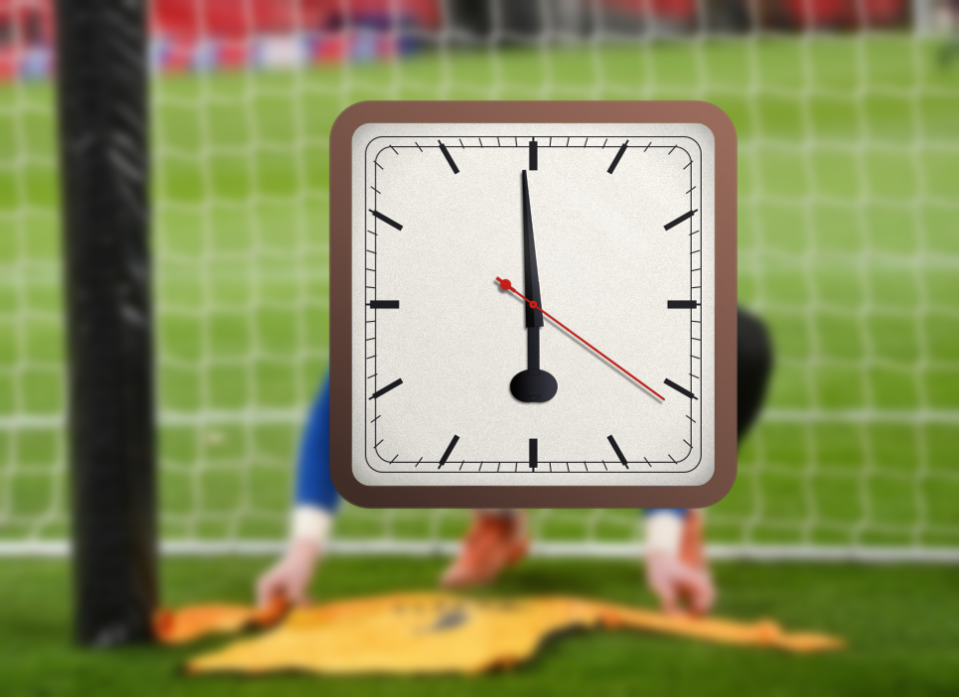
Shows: h=5 m=59 s=21
